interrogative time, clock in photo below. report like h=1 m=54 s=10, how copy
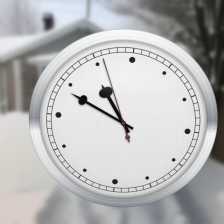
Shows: h=10 m=48 s=56
